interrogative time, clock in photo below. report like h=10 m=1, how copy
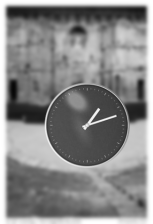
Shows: h=1 m=12
